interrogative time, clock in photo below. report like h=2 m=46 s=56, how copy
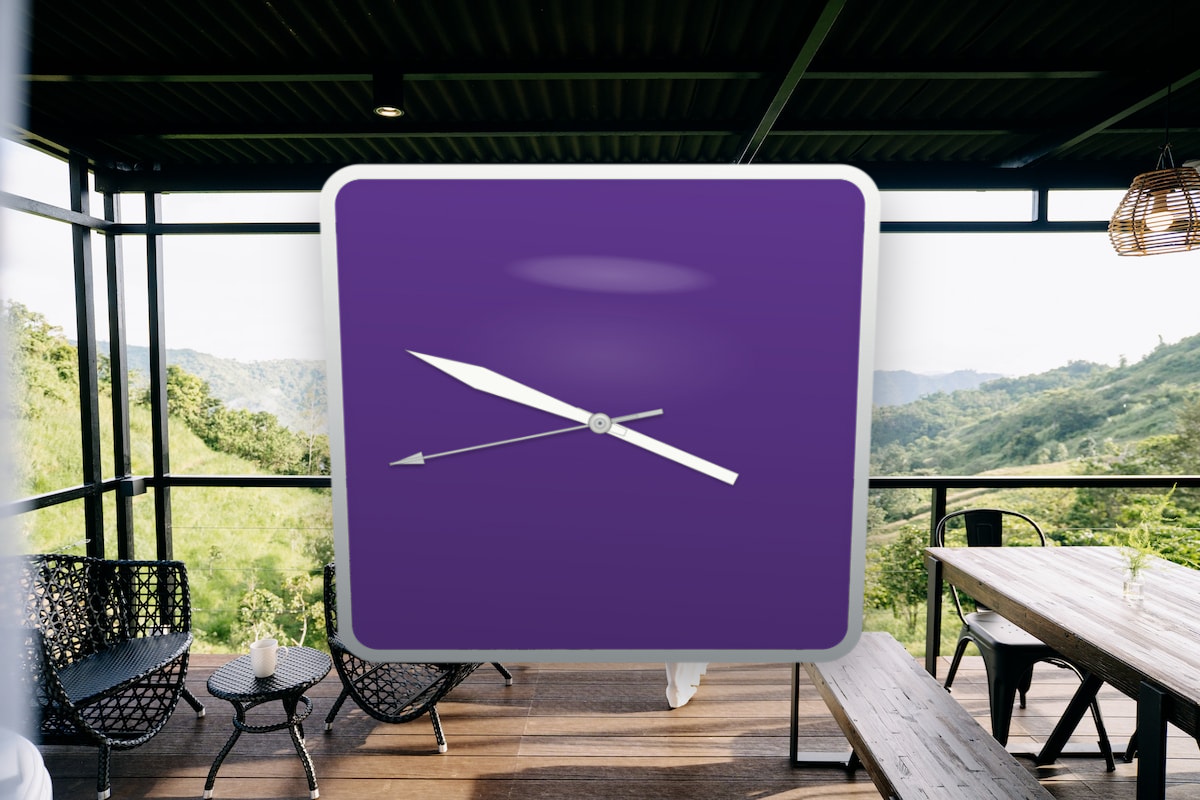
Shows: h=3 m=48 s=43
